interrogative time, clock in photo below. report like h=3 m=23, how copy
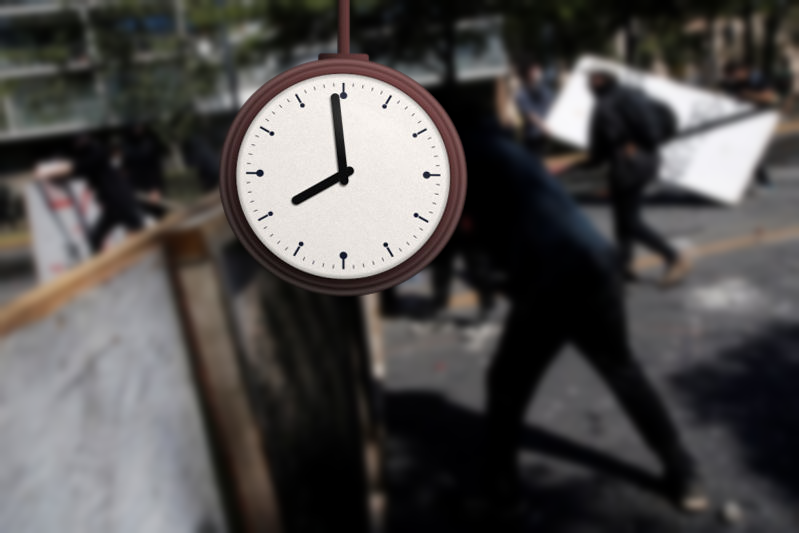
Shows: h=7 m=59
